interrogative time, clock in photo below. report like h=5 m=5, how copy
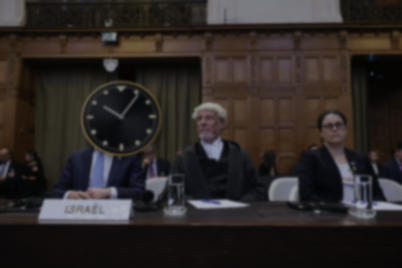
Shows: h=10 m=6
